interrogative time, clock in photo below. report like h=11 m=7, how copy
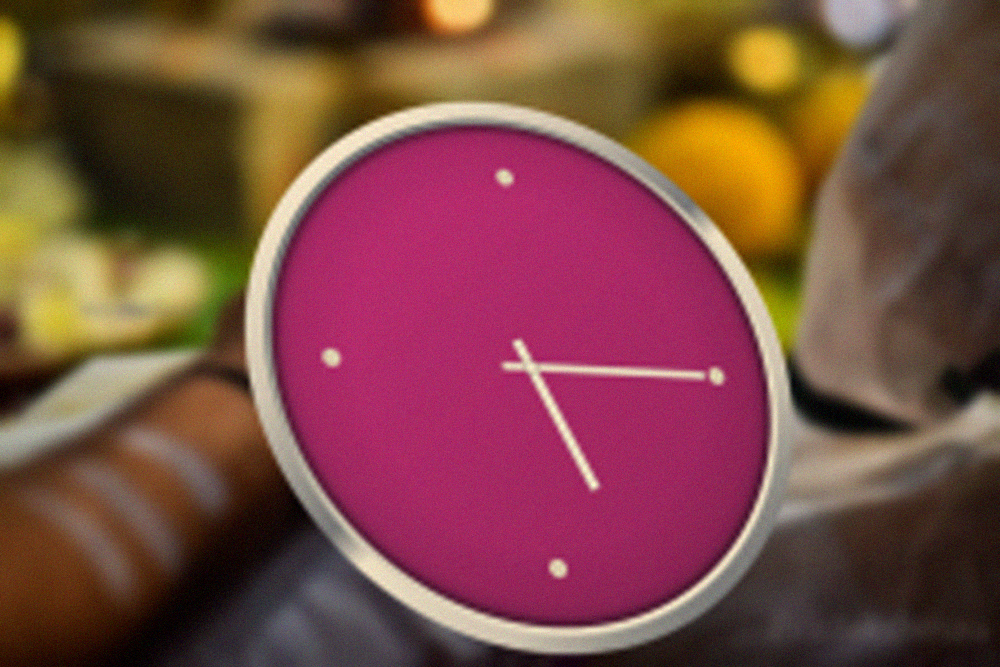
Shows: h=5 m=15
